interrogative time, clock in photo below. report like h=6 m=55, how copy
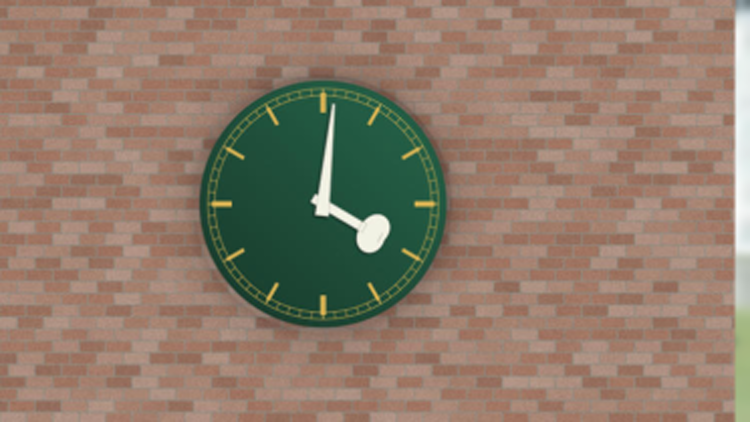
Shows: h=4 m=1
